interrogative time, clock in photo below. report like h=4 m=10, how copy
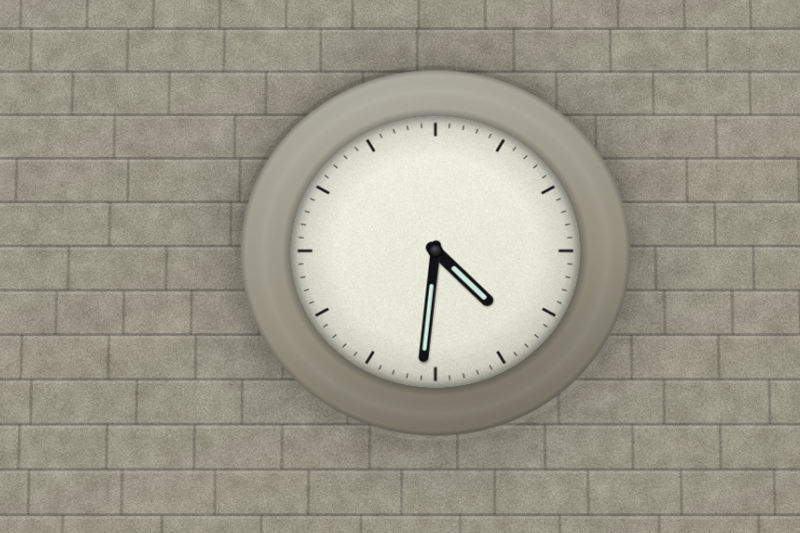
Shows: h=4 m=31
